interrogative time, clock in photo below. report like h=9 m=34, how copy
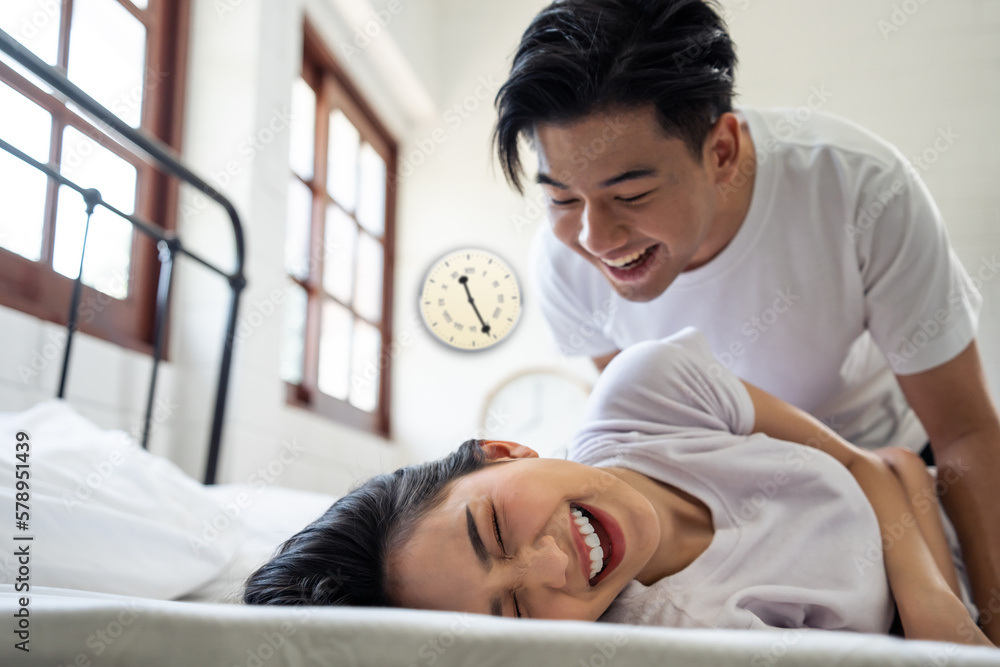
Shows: h=11 m=26
